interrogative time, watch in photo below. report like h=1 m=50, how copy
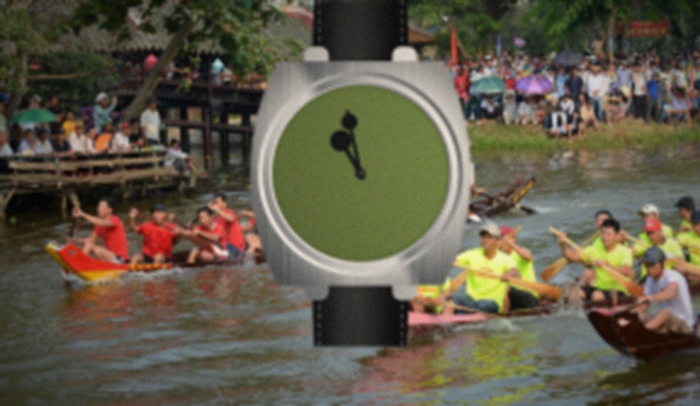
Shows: h=10 m=58
